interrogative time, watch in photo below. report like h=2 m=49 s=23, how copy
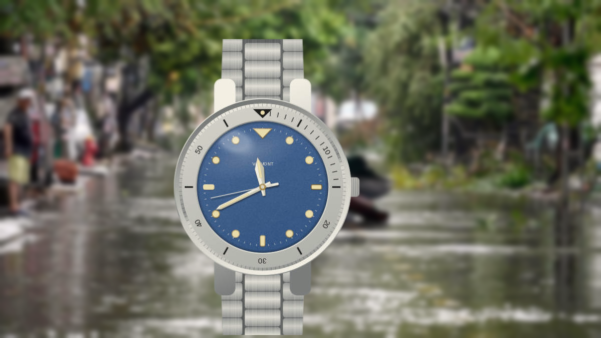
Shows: h=11 m=40 s=43
